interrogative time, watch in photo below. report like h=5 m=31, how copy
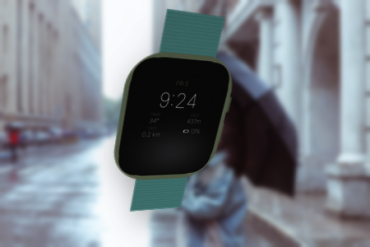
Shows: h=9 m=24
